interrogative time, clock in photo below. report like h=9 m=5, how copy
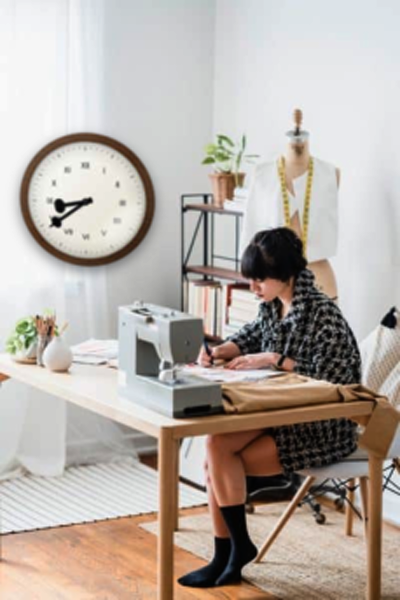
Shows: h=8 m=39
